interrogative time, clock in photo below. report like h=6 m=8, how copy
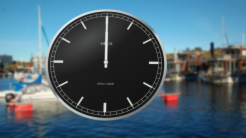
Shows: h=12 m=0
